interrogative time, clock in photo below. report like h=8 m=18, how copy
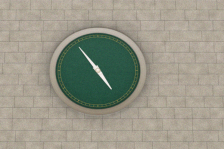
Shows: h=4 m=54
